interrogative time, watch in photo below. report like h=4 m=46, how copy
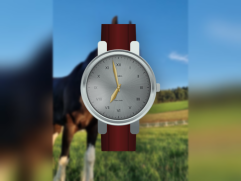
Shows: h=6 m=58
